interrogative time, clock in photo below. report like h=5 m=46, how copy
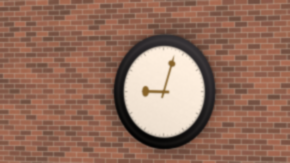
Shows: h=9 m=3
